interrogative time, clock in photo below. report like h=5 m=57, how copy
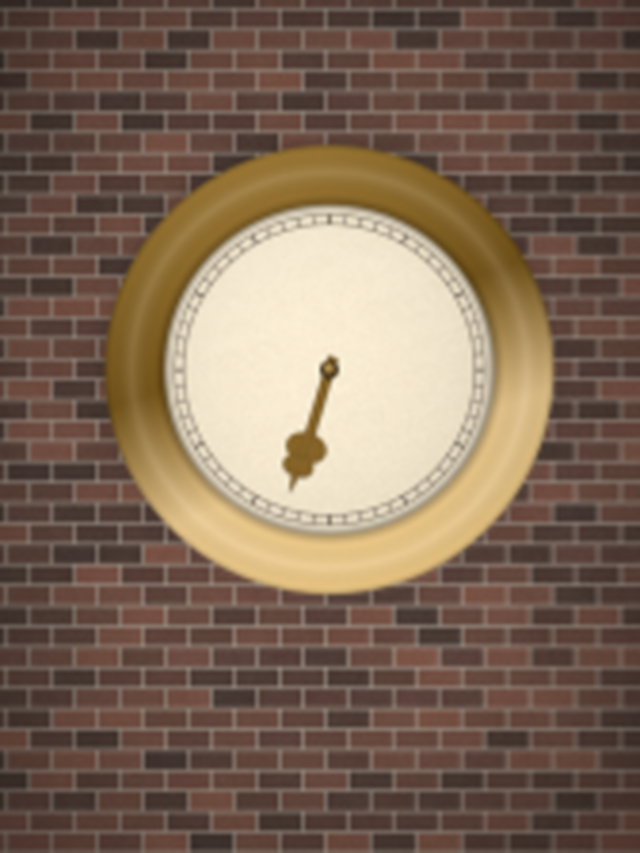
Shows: h=6 m=33
